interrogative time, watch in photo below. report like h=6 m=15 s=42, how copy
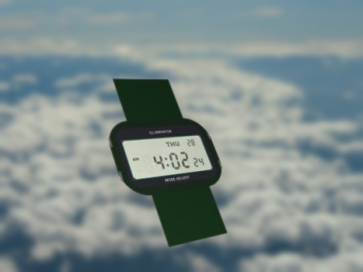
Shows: h=4 m=2 s=24
